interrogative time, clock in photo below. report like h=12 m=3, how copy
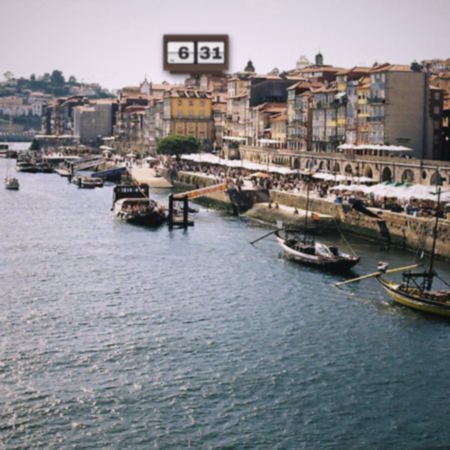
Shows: h=6 m=31
